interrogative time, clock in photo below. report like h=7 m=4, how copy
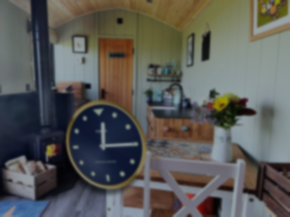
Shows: h=12 m=15
